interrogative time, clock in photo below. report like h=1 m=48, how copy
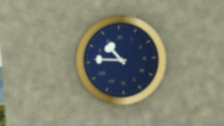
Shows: h=10 m=46
